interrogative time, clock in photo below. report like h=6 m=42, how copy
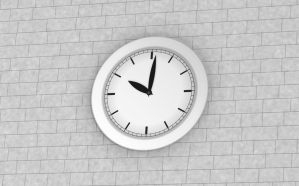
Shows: h=10 m=1
